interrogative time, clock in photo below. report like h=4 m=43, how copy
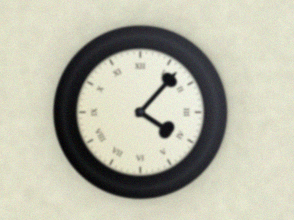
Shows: h=4 m=7
